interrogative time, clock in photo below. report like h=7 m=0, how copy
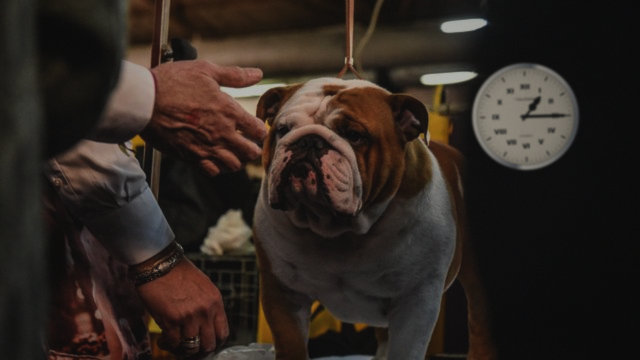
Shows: h=1 m=15
